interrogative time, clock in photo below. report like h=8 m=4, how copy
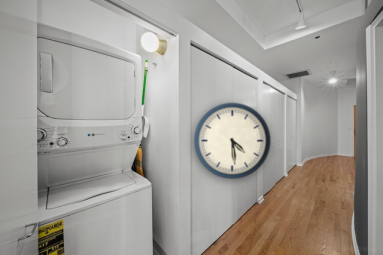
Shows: h=4 m=29
